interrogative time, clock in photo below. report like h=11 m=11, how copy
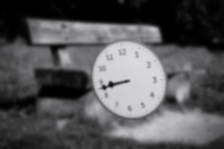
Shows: h=8 m=43
